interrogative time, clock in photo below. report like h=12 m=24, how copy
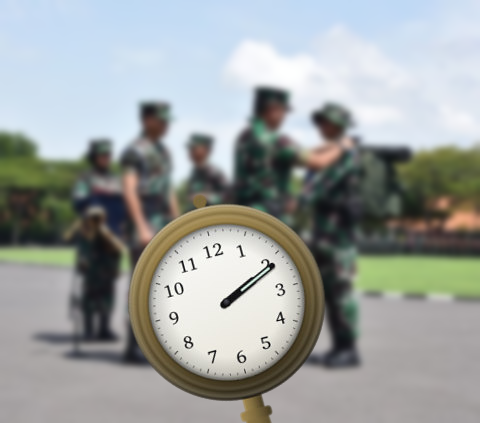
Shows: h=2 m=11
